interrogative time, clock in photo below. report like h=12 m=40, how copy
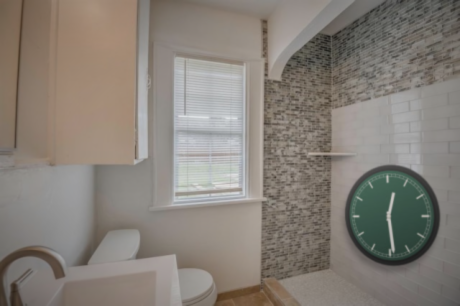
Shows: h=12 m=29
